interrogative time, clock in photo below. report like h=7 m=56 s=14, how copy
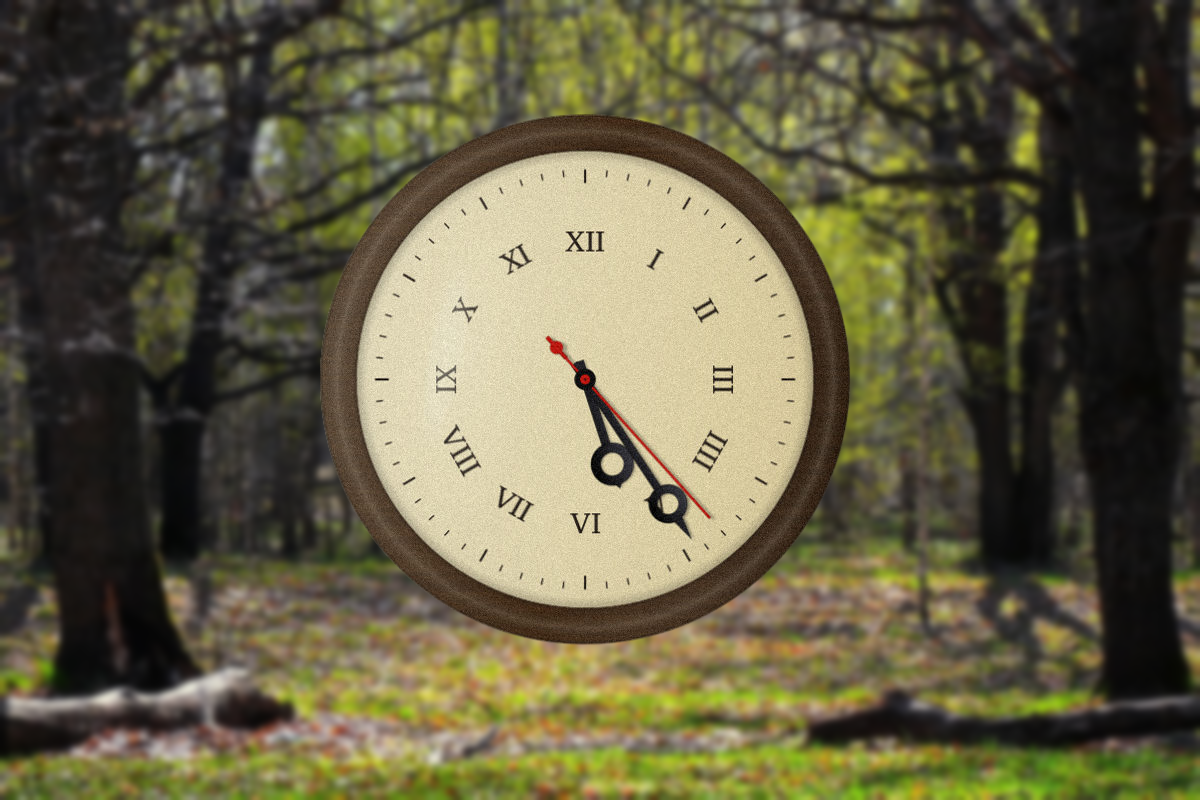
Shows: h=5 m=24 s=23
